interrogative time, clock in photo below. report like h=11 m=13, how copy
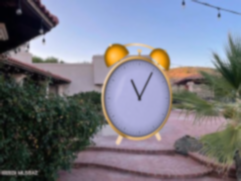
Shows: h=11 m=5
